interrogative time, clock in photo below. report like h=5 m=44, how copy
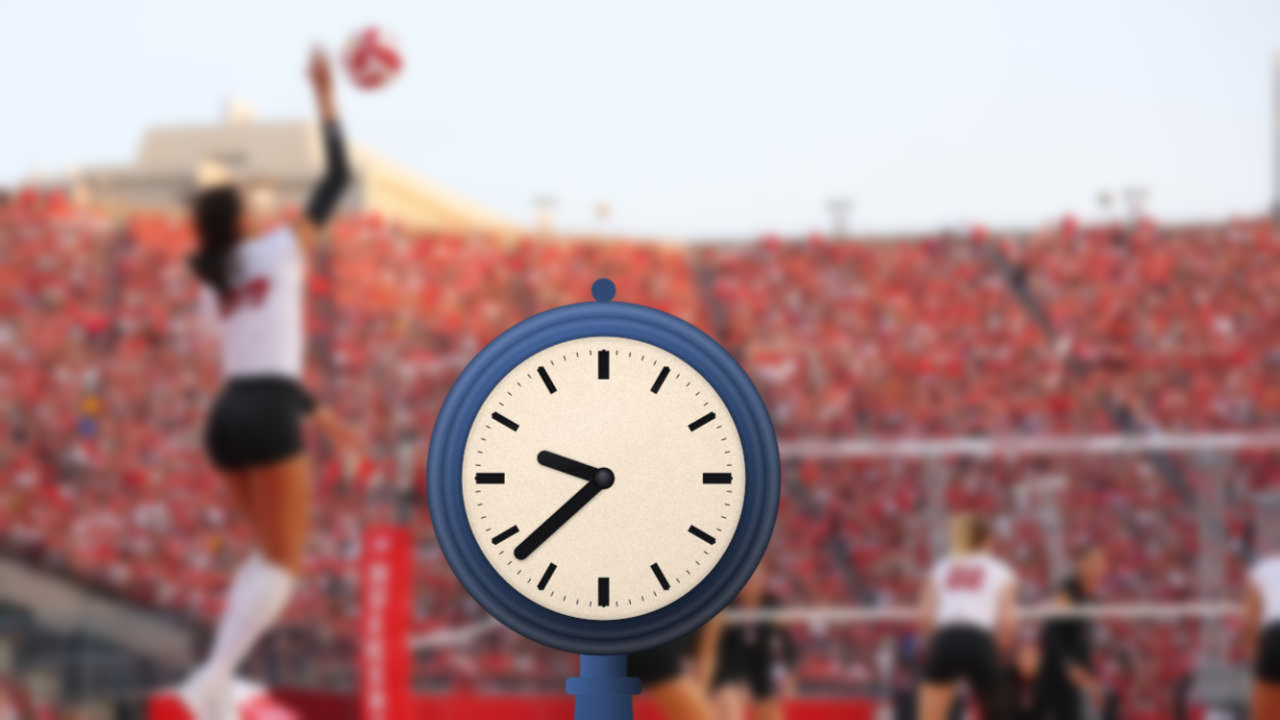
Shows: h=9 m=38
